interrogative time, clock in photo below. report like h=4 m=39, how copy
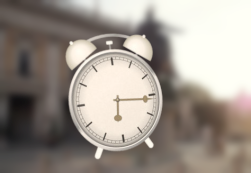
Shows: h=6 m=16
